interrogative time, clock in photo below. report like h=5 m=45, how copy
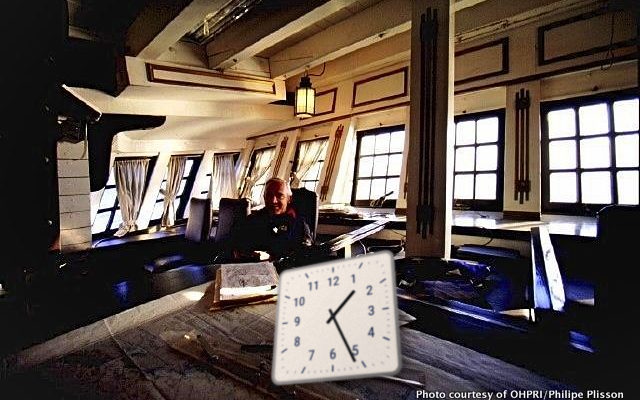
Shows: h=1 m=26
